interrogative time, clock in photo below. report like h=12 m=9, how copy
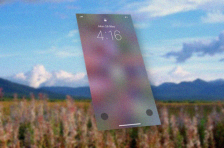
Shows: h=4 m=16
